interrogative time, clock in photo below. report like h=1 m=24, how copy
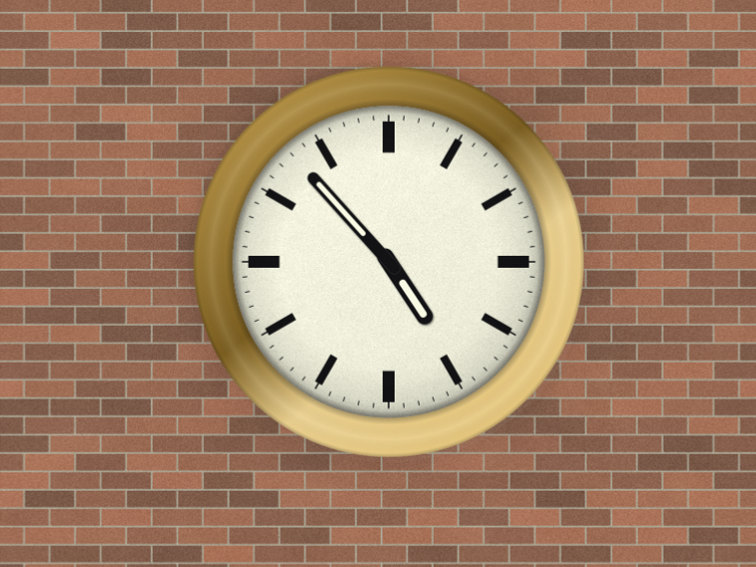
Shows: h=4 m=53
